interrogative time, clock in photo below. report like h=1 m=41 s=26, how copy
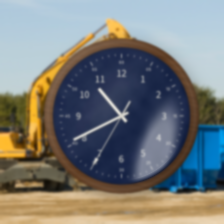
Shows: h=10 m=40 s=35
